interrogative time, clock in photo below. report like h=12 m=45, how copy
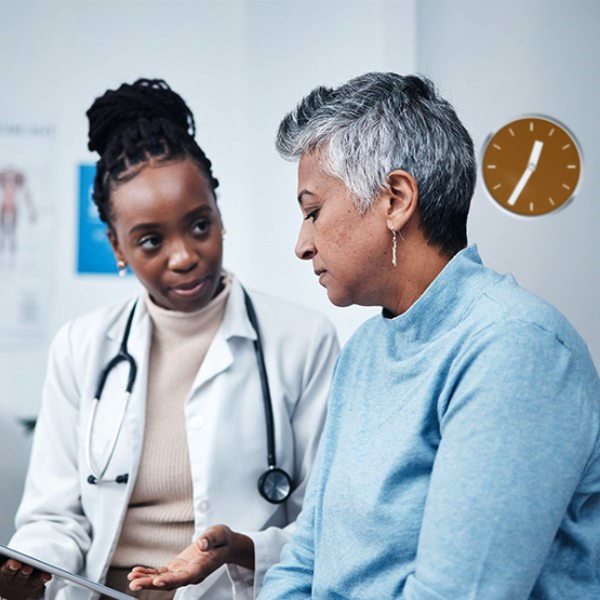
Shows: h=12 m=35
